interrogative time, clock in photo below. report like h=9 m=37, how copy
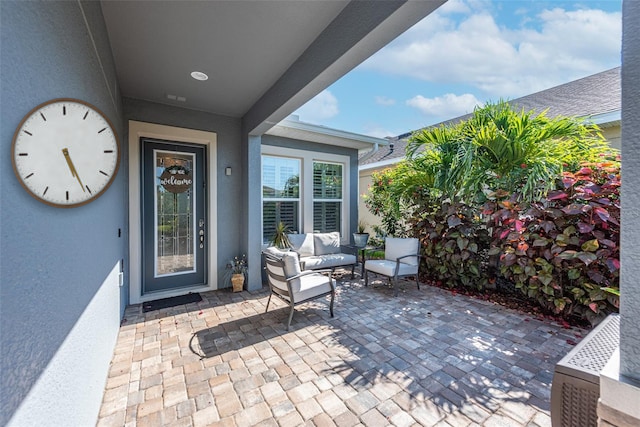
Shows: h=5 m=26
